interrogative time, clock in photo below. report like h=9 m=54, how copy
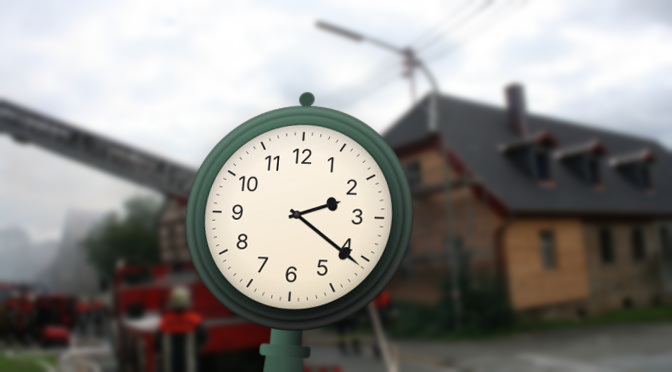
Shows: h=2 m=21
